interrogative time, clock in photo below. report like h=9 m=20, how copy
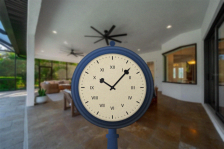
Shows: h=10 m=7
